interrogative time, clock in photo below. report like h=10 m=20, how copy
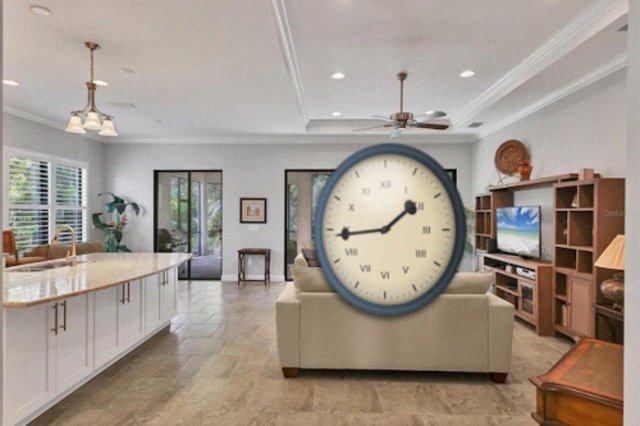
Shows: h=1 m=44
